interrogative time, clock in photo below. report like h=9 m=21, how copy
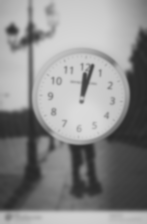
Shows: h=12 m=2
